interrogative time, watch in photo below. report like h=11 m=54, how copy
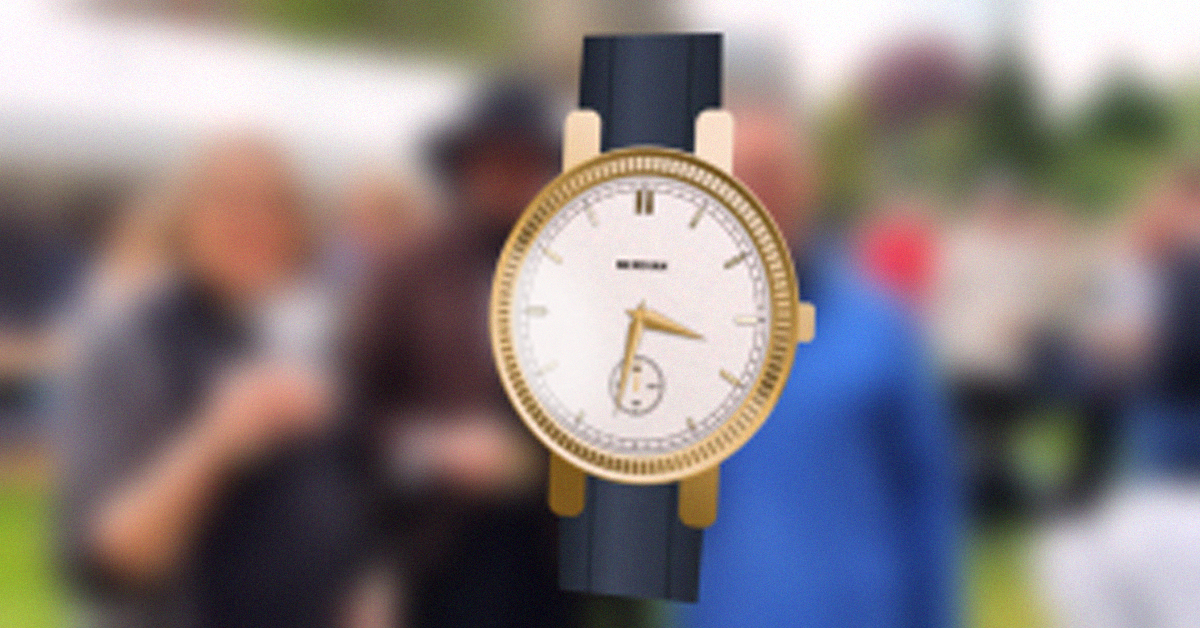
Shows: h=3 m=32
